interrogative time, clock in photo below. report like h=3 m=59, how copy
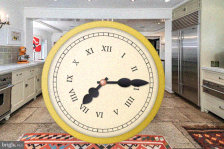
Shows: h=7 m=14
